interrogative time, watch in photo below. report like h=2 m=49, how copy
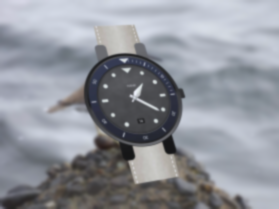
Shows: h=1 m=21
